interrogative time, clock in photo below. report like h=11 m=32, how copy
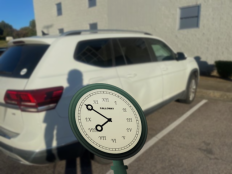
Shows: h=7 m=51
